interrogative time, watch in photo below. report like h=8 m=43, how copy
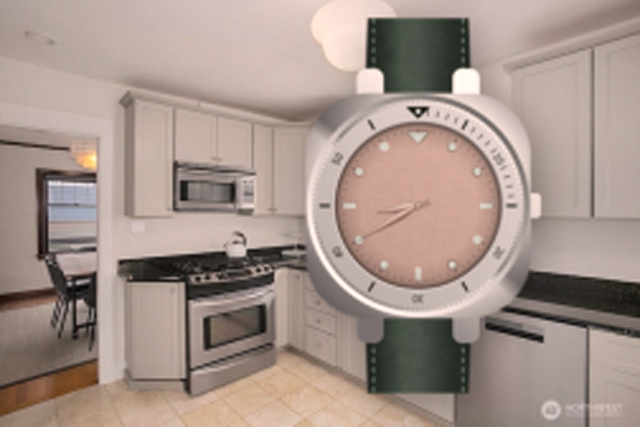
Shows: h=8 m=40
